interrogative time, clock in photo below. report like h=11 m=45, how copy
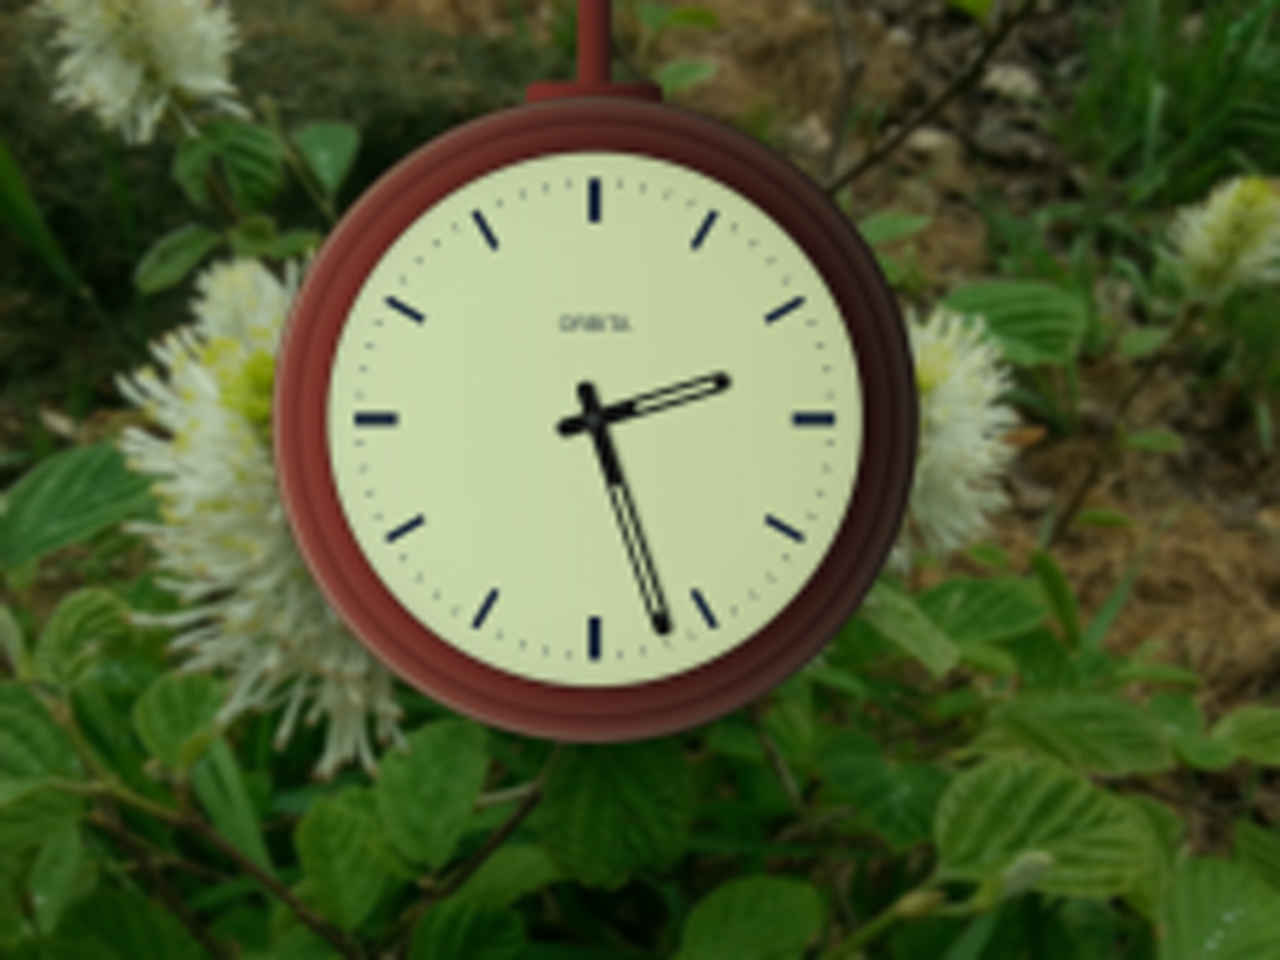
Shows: h=2 m=27
